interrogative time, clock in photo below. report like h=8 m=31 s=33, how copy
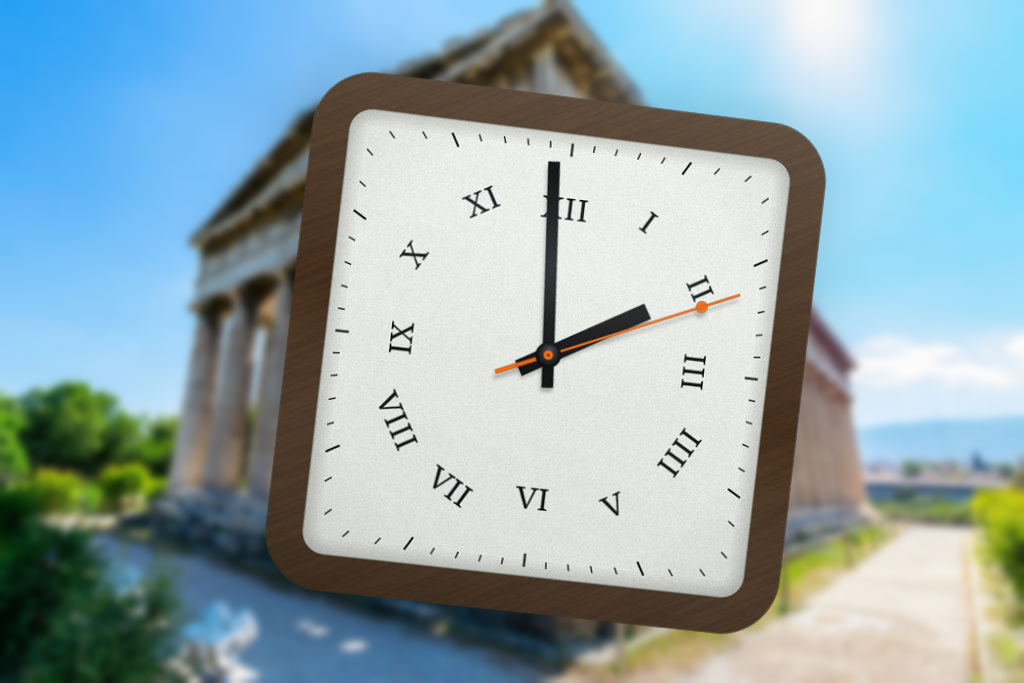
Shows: h=1 m=59 s=11
